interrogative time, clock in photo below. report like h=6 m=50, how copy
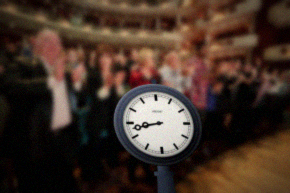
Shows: h=8 m=43
